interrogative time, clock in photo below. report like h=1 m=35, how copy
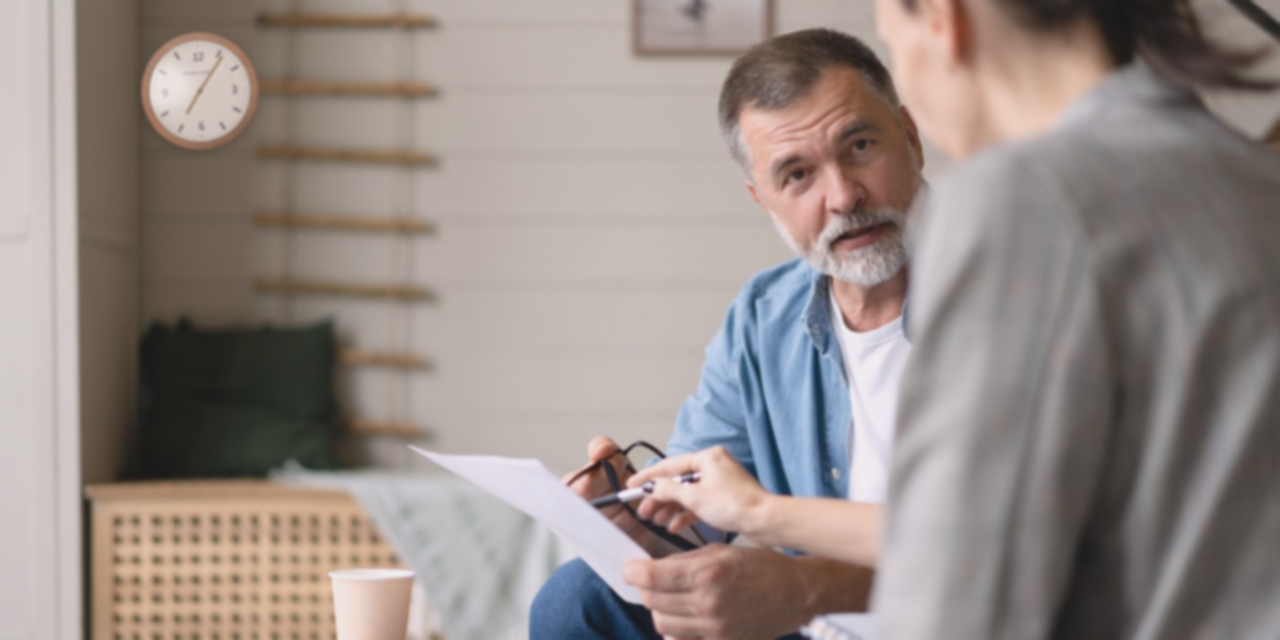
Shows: h=7 m=6
